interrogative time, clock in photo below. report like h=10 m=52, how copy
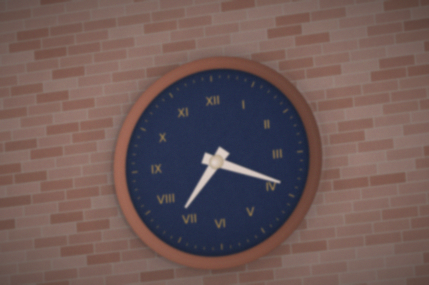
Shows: h=7 m=19
